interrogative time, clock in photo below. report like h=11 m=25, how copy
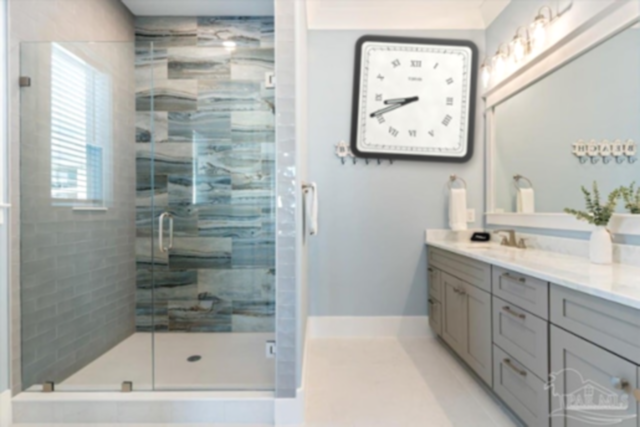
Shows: h=8 m=41
